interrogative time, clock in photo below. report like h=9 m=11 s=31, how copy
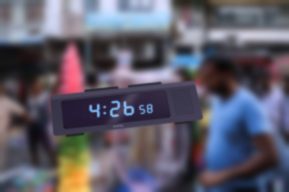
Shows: h=4 m=26 s=58
